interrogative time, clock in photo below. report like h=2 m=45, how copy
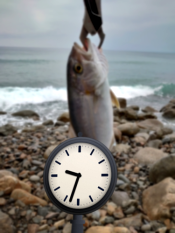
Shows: h=9 m=33
